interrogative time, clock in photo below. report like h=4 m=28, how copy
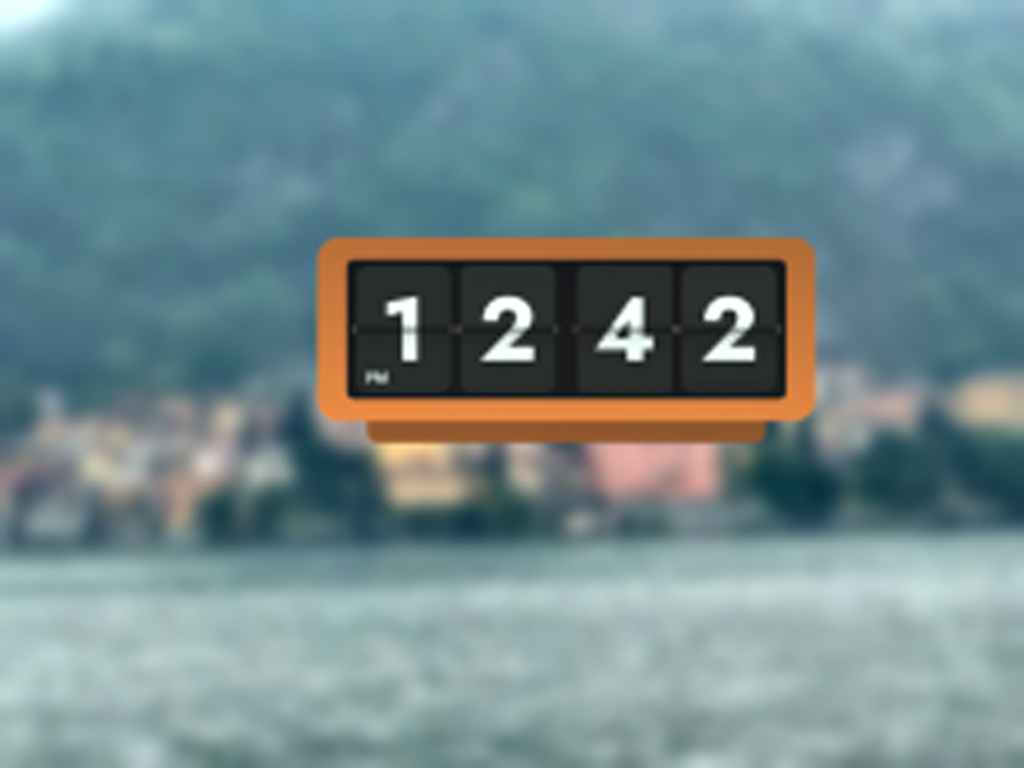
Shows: h=12 m=42
